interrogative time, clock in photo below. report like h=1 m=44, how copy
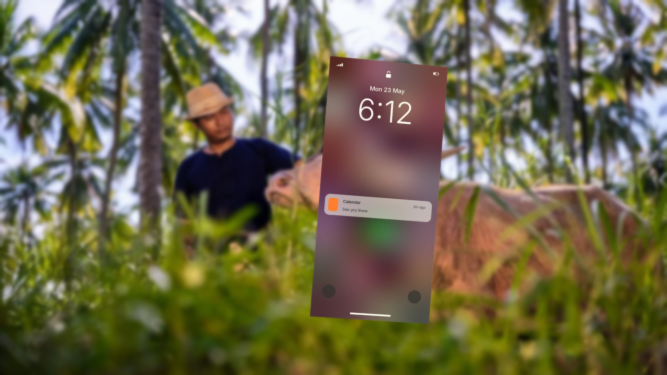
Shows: h=6 m=12
